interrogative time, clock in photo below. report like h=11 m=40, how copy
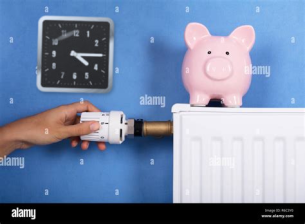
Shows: h=4 m=15
